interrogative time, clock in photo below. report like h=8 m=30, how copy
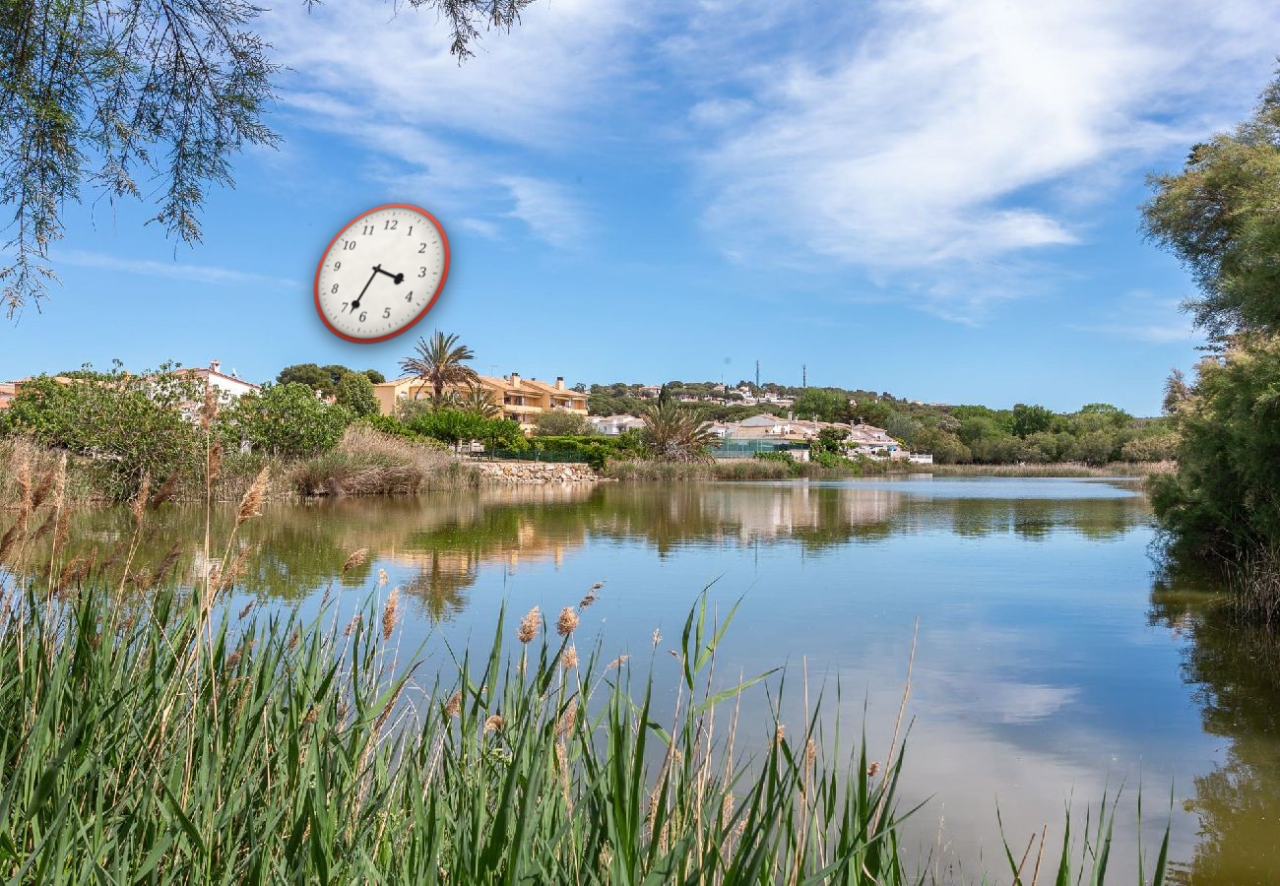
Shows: h=3 m=33
